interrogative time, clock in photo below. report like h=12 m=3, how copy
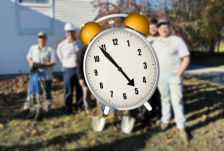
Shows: h=4 m=54
